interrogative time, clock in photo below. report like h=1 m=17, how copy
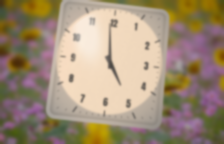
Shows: h=4 m=59
